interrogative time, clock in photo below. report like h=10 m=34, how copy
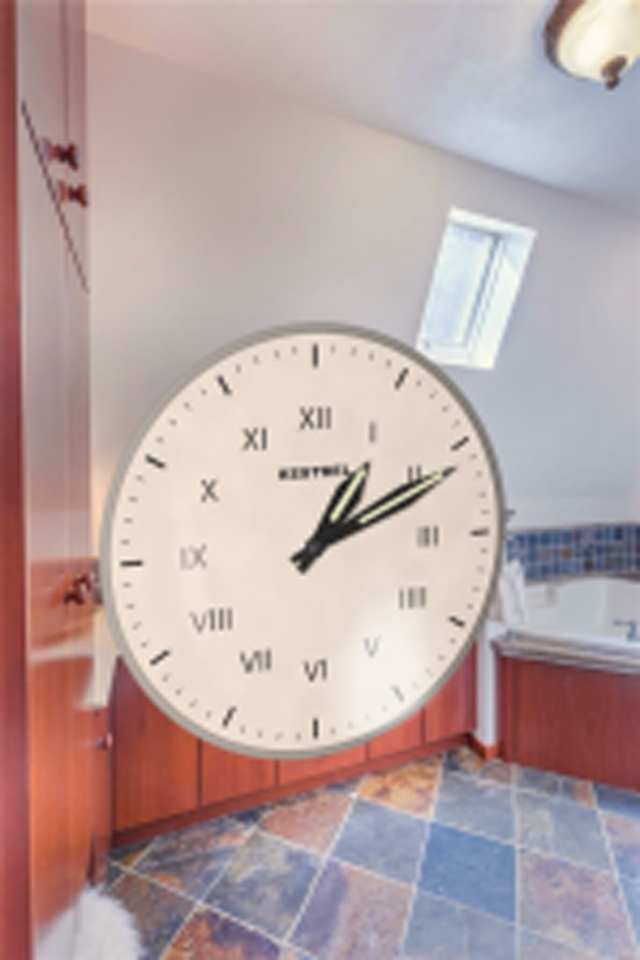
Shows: h=1 m=11
